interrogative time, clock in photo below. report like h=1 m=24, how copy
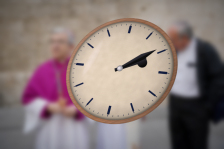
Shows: h=2 m=9
